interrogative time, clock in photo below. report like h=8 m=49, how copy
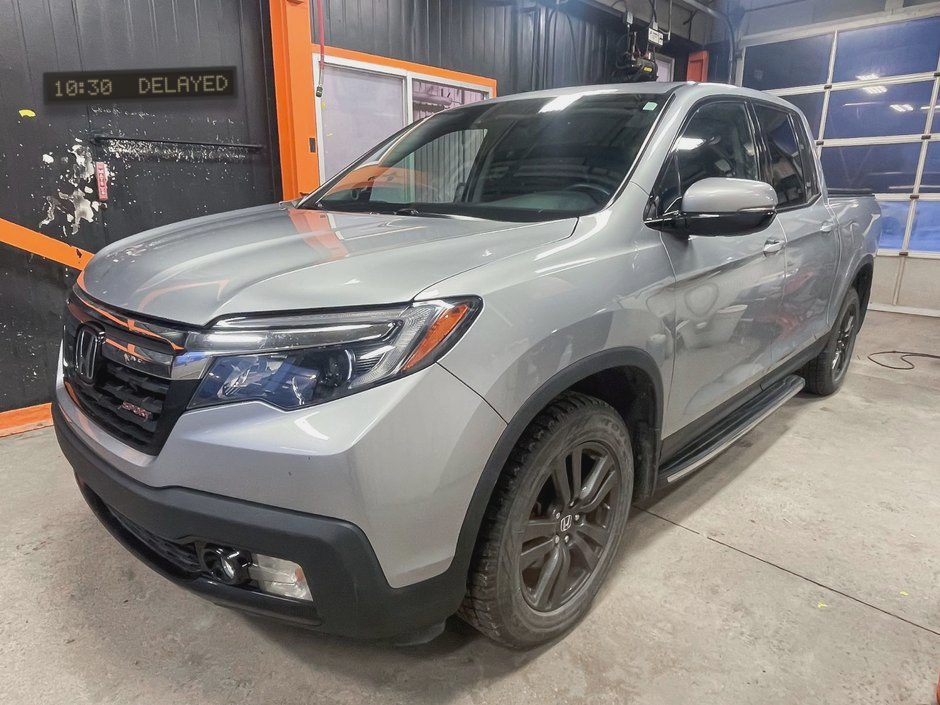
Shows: h=10 m=30
